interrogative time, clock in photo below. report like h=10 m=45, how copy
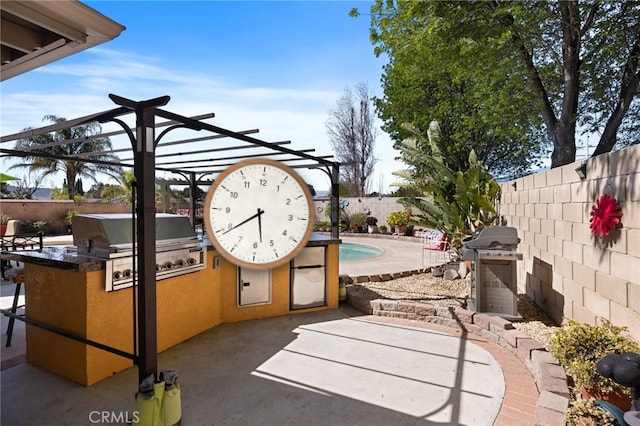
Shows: h=5 m=39
